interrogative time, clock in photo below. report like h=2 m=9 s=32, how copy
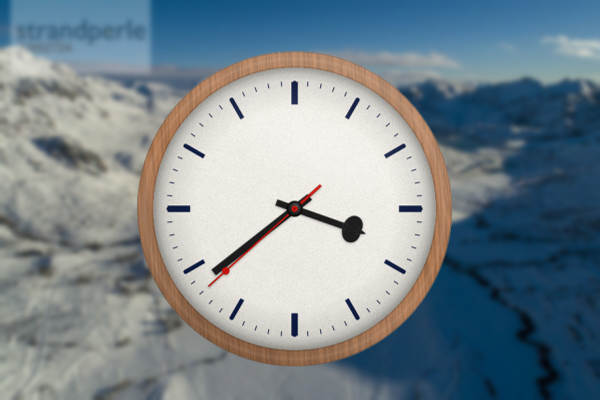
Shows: h=3 m=38 s=38
